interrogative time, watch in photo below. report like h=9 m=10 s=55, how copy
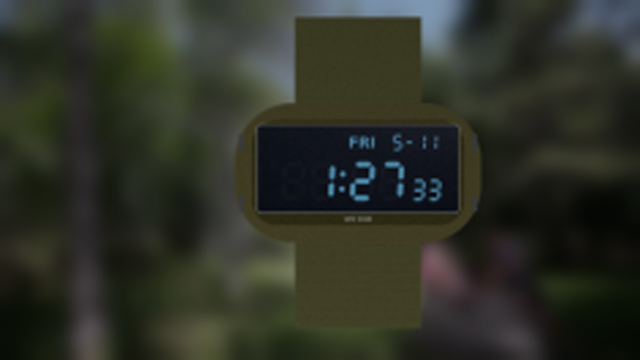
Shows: h=1 m=27 s=33
